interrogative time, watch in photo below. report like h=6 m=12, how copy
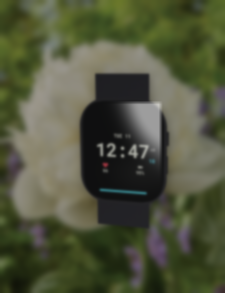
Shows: h=12 m=47
